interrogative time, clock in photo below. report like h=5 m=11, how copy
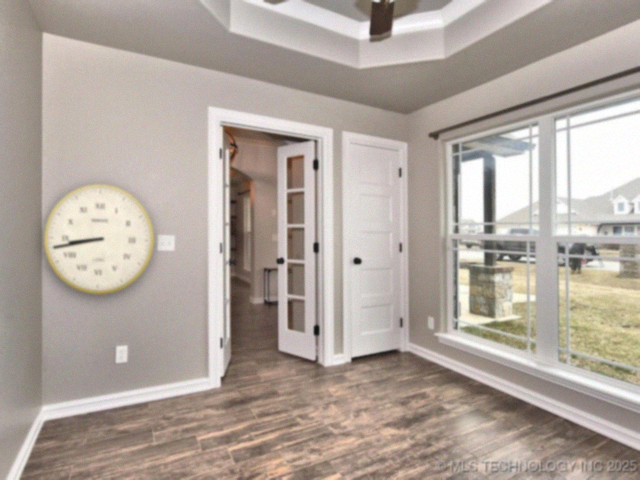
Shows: h=8 m=43
